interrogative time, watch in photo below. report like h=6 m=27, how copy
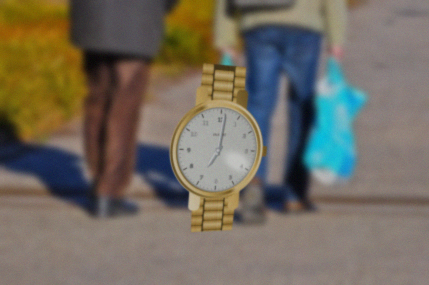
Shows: h=7 m=1
